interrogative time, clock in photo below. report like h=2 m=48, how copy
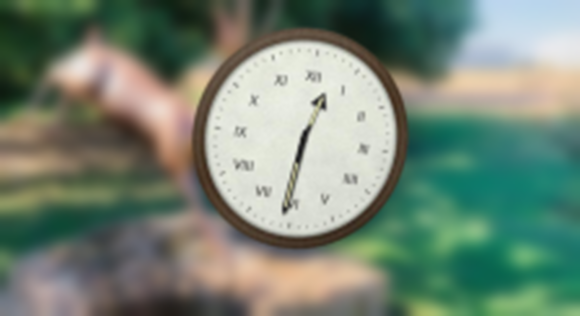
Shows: h=12 m=31
